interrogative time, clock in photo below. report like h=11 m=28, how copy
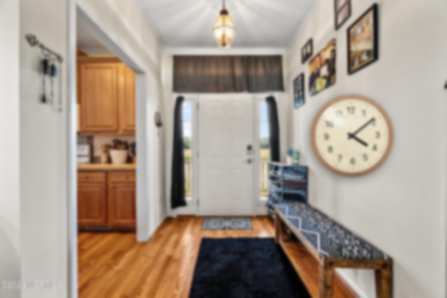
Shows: h=4 m=9
